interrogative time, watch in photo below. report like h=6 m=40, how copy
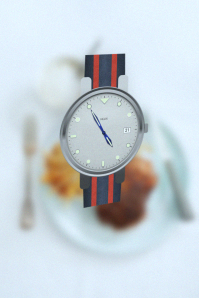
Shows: h=4 m=55
